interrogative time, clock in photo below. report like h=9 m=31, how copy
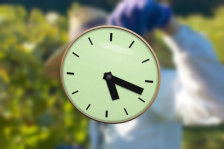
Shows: h=5 m=18
